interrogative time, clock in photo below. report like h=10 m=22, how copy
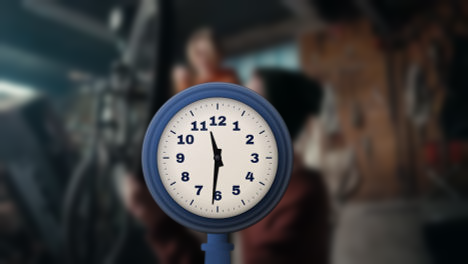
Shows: h=11 m=31
